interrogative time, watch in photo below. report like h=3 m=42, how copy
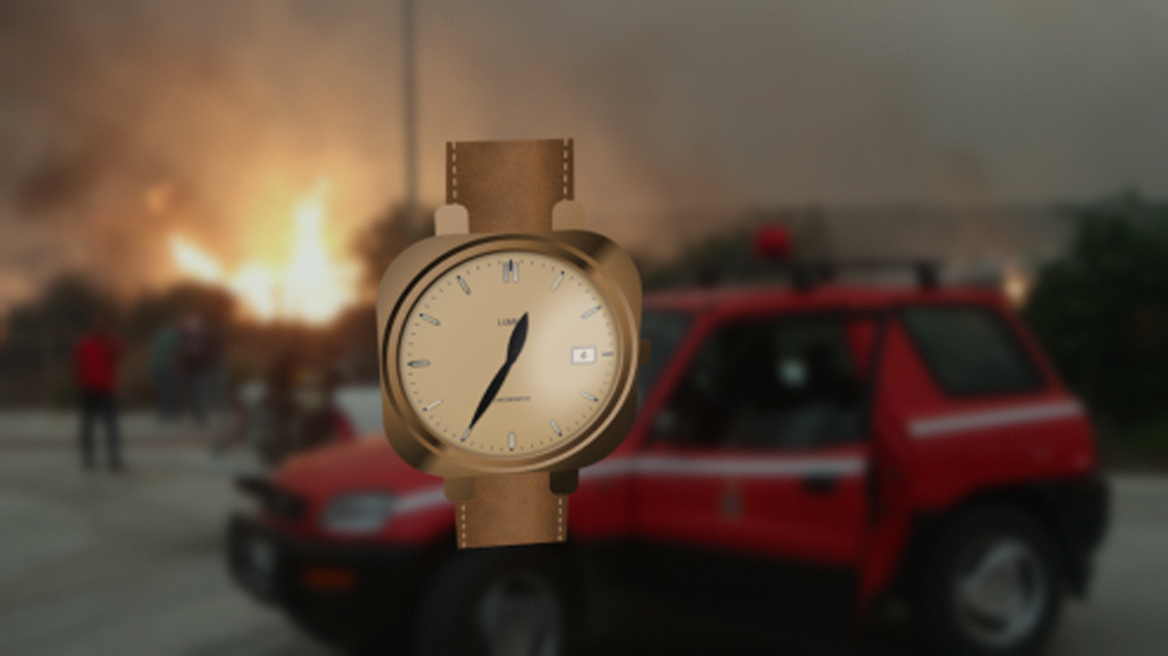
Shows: h=12 m=35
